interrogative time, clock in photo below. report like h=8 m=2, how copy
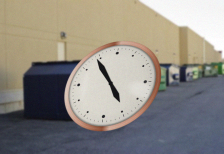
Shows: h=4 m=54
